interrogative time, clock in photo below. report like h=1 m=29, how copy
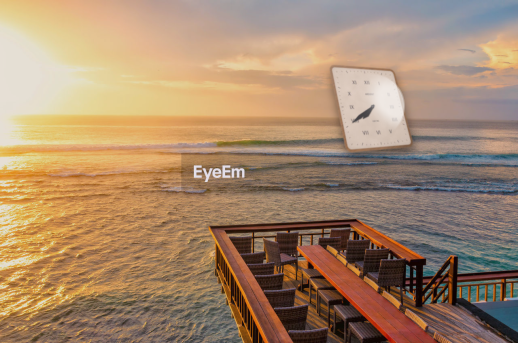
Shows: h=7 m=40
